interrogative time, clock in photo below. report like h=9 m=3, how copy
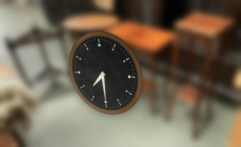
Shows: h=7 m=30
